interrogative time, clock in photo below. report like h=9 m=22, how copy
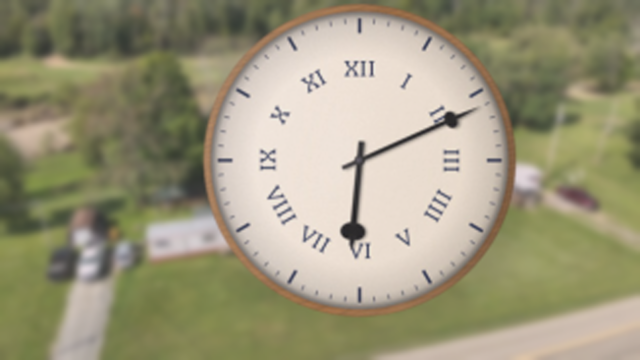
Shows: h=6 m=11
